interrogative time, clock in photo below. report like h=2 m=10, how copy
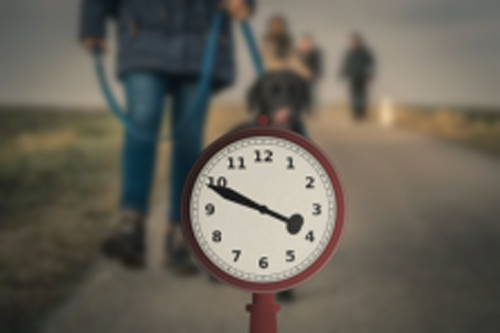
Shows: h=3 m=49
